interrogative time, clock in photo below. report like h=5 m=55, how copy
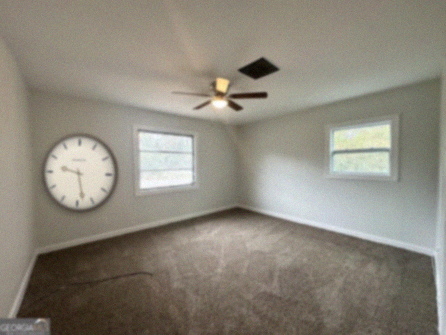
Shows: h=9 m=28
